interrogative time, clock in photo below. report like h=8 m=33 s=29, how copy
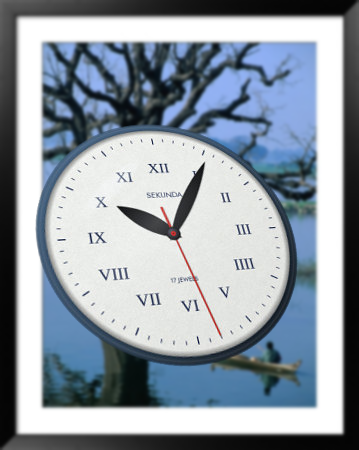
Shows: h=10 m=5 s=28
